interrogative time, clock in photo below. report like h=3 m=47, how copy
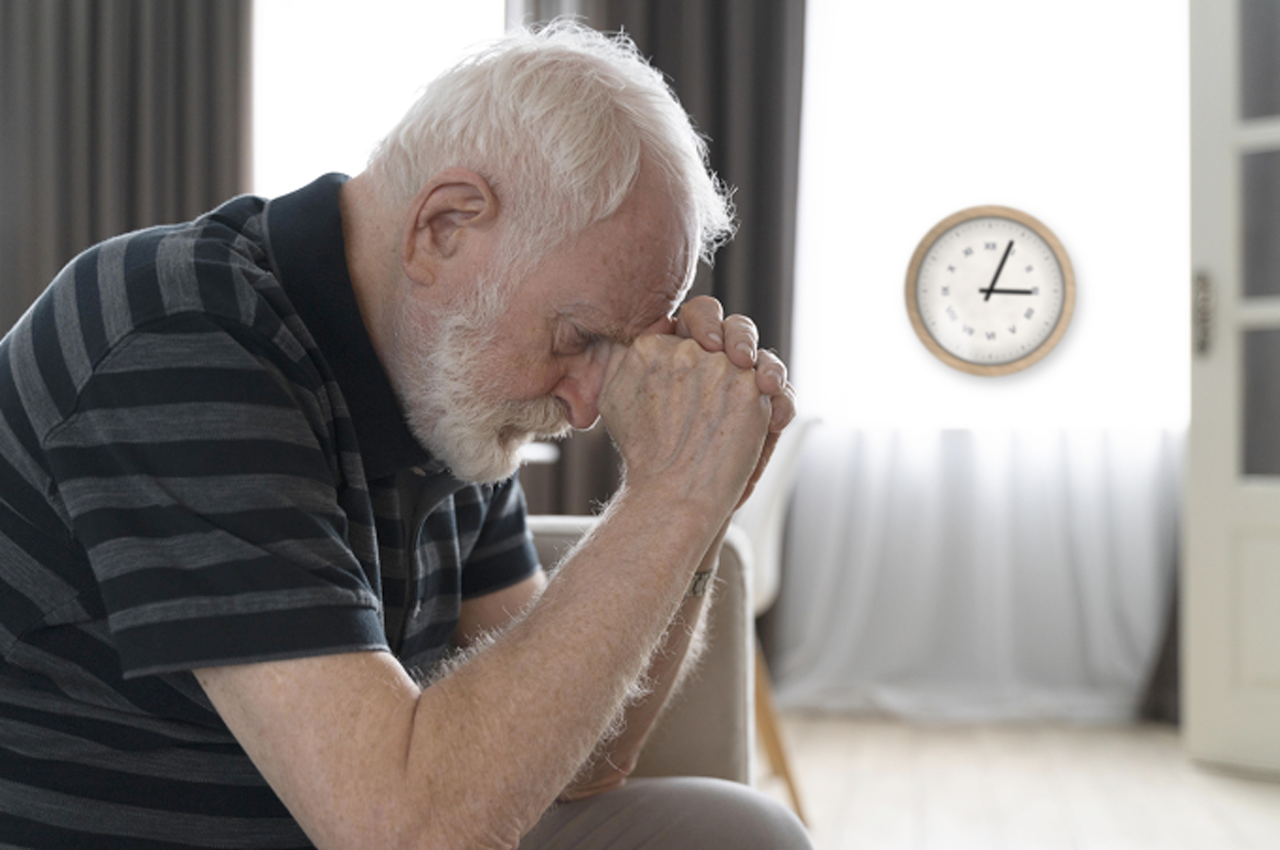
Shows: h=3 m=4
